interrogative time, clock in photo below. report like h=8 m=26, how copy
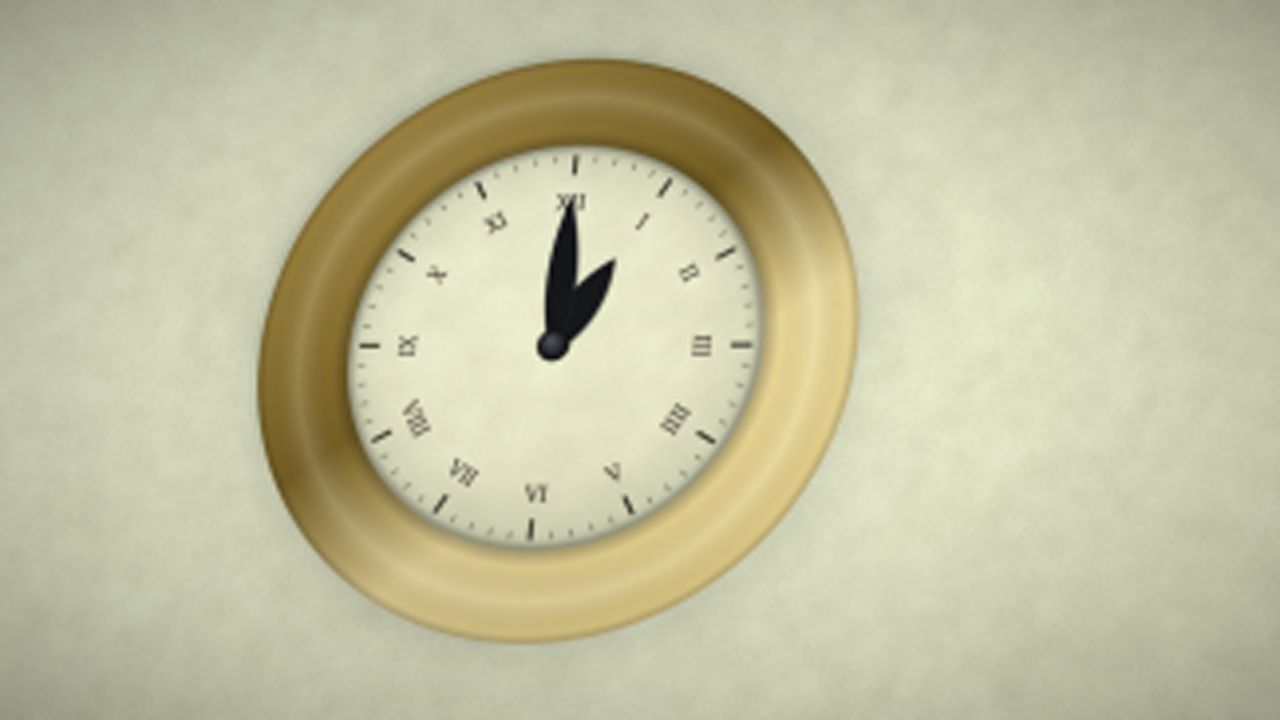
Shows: h=1 m=0
